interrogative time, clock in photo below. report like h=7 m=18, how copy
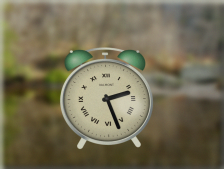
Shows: h=2 m=27
